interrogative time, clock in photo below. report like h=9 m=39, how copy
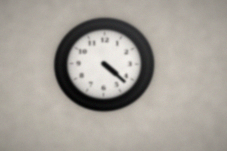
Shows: h=4 m=22
